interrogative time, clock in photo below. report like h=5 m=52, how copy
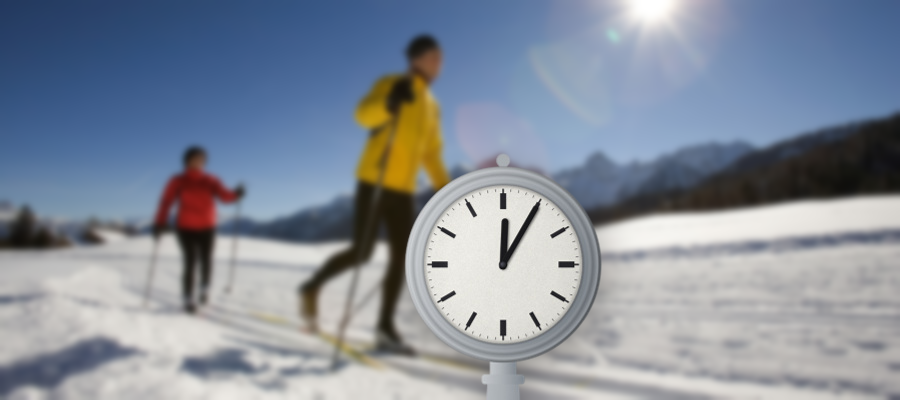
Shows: h=12 m=5
